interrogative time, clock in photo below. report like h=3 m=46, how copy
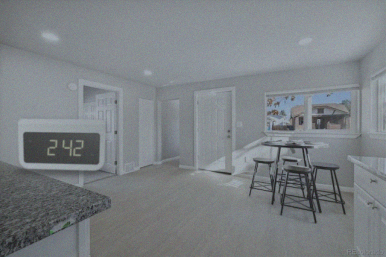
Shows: h=2 m=42
